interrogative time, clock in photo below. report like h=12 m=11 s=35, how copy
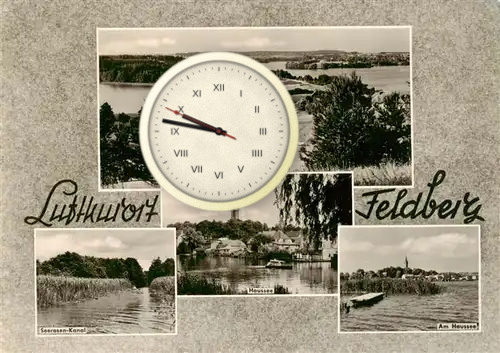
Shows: h=9 m=46 s=49
